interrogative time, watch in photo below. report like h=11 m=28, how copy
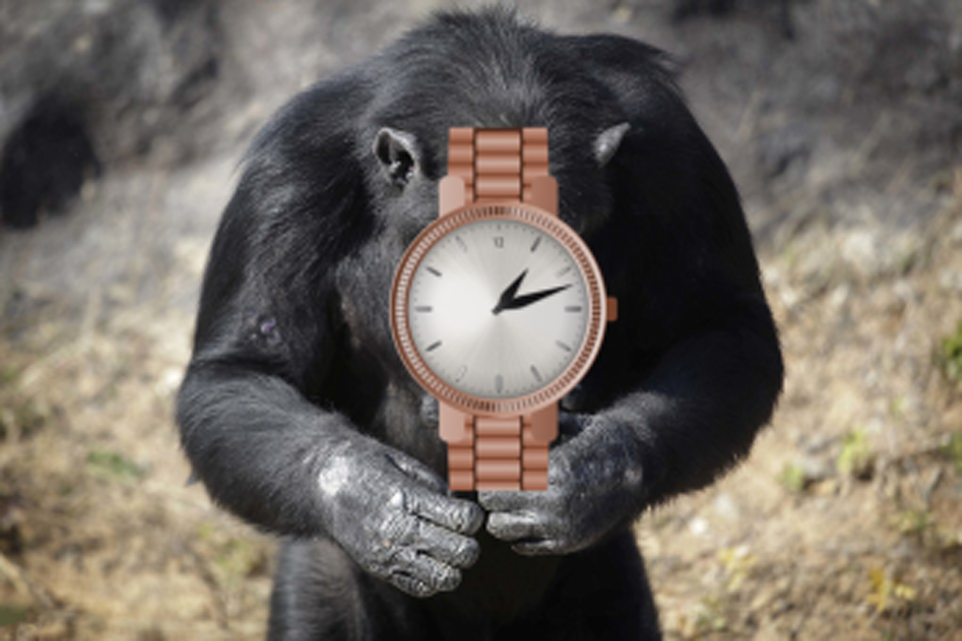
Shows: h=1 m=12
